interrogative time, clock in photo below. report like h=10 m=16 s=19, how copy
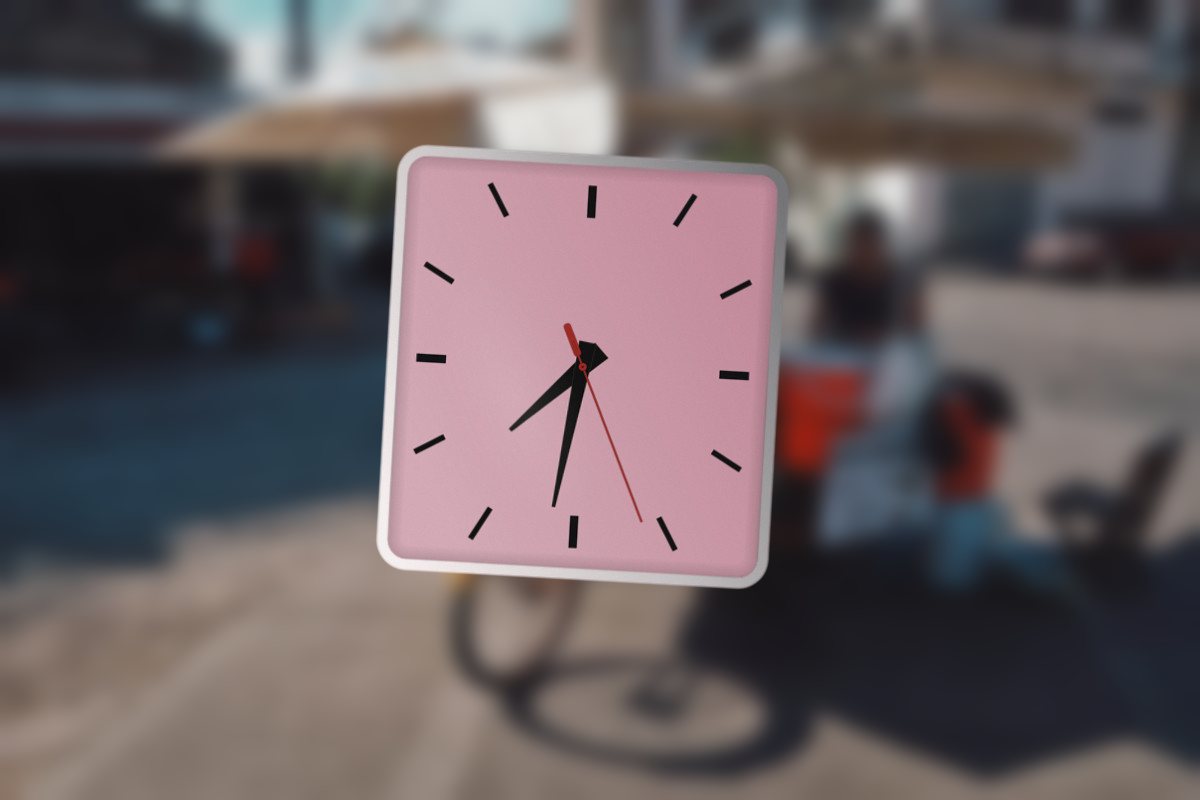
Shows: h=7 m=31 s=26
